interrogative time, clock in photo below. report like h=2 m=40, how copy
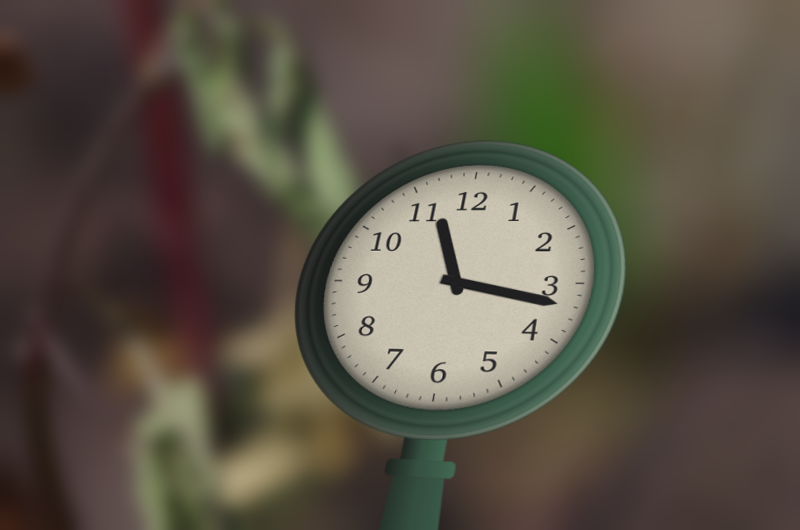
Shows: h=11 m=17
